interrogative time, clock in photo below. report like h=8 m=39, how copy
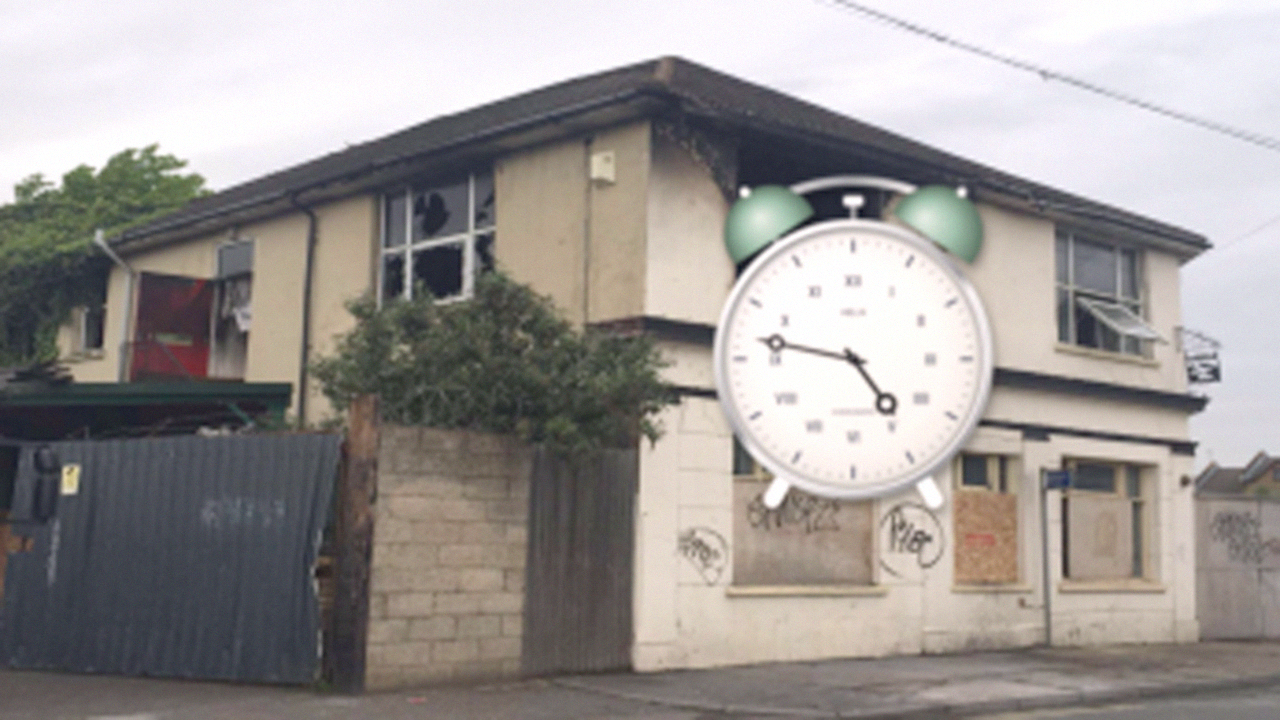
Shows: h=4 m=47
